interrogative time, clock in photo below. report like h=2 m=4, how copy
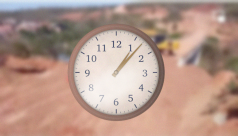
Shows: h=1 m=7
